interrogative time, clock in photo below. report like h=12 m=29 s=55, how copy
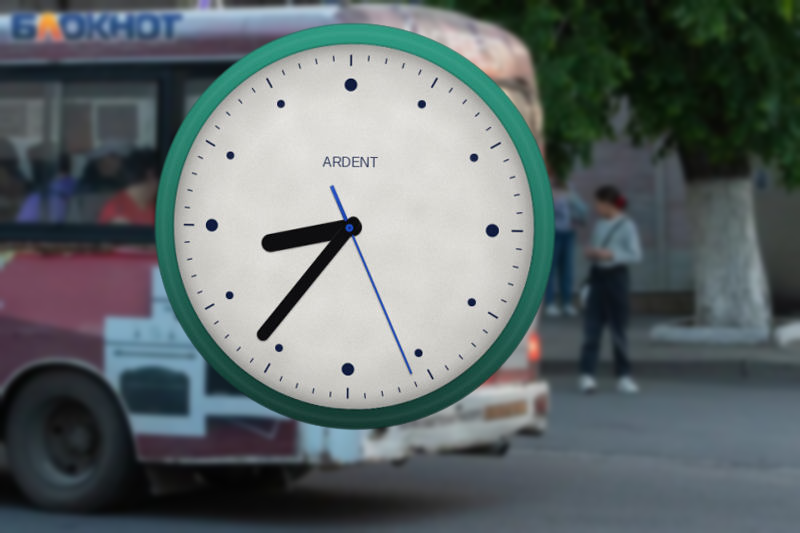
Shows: h=8 m=36 s=26
